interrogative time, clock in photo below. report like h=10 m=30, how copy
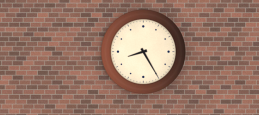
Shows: h=8 m=25
